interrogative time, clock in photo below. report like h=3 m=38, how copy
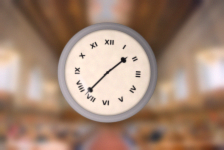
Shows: h=1 m=37
